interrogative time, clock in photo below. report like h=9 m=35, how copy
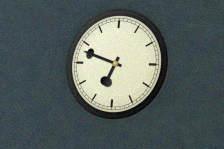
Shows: h=6 m=48
